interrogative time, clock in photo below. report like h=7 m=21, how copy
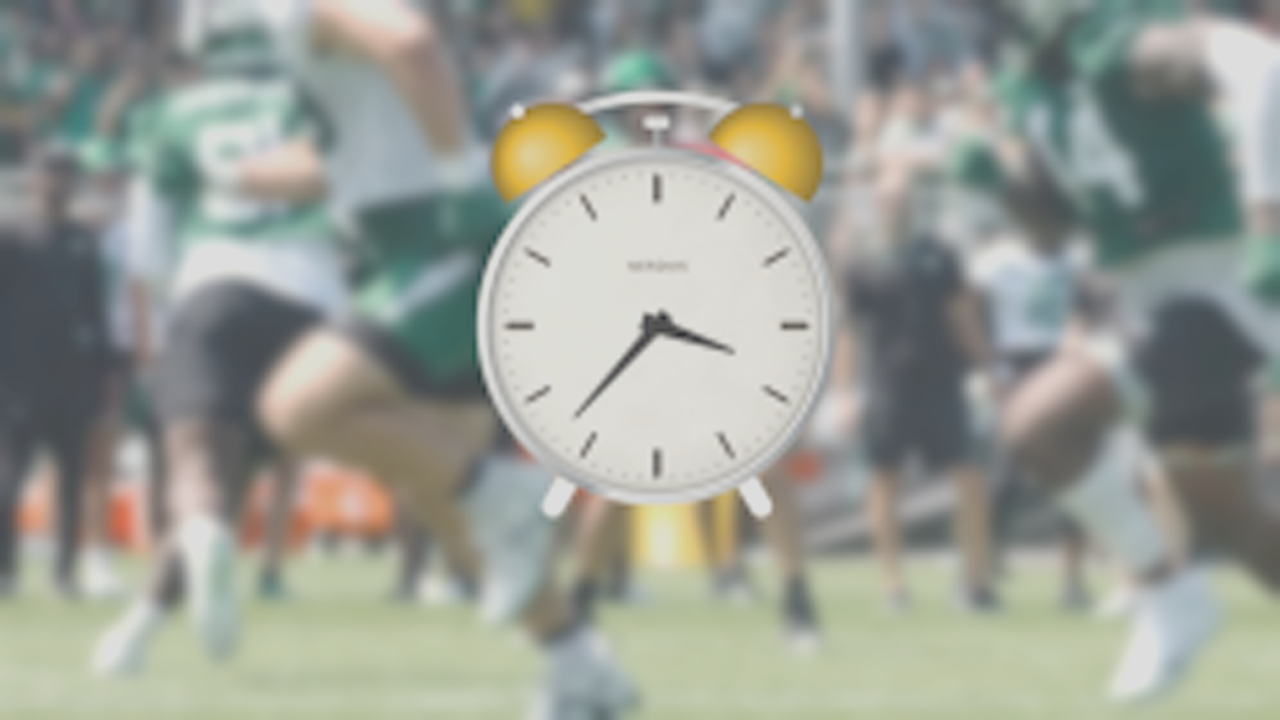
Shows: h=3 m=37
